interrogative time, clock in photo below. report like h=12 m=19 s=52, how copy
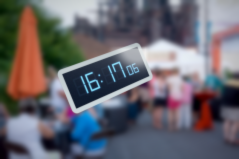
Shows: h=16 m=17 s=6
